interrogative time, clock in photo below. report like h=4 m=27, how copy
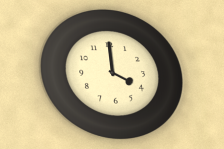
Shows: h=4 m=0
